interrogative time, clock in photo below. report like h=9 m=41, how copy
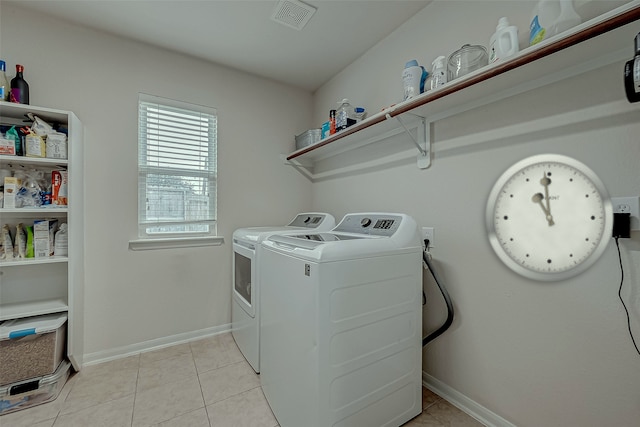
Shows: h=10 m=59
